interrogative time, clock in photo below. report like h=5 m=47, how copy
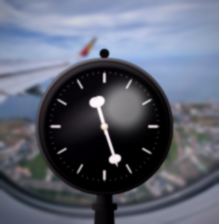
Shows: h=11 m=27
